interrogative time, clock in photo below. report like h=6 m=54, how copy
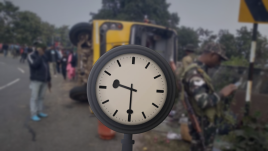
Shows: h=9 m=30
